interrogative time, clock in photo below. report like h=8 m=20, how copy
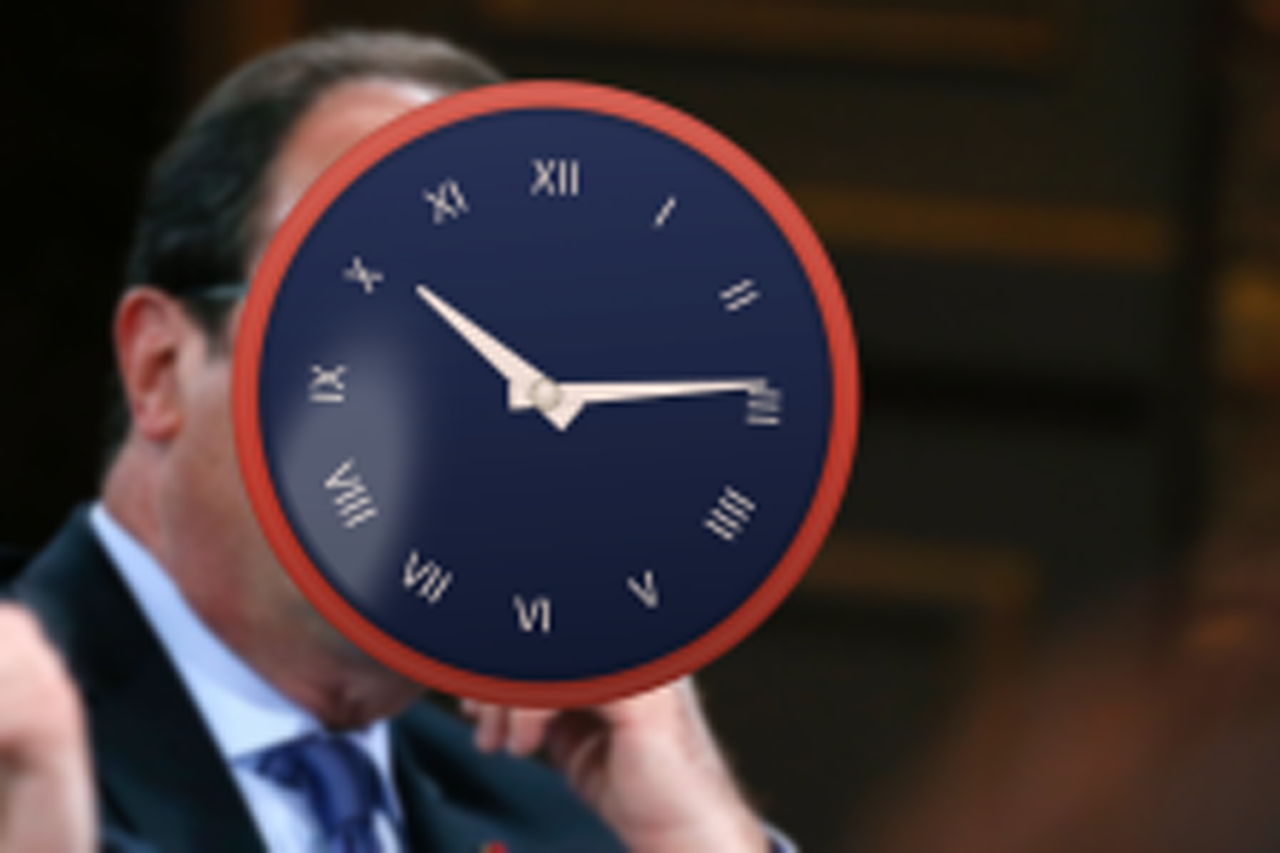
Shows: h=10 m=14
